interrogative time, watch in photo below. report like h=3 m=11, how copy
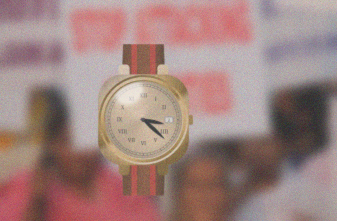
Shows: h=3 m=22
